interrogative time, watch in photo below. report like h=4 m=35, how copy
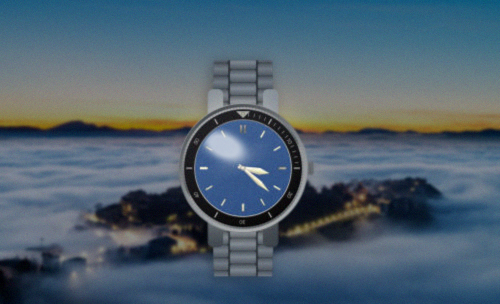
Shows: h=3 m=22
